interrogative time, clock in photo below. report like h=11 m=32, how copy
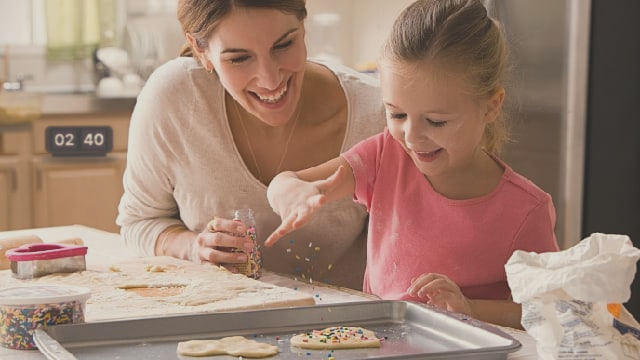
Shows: h=2 m=40
